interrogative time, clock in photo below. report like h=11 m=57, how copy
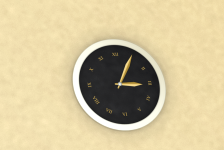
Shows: h=3 m=5
